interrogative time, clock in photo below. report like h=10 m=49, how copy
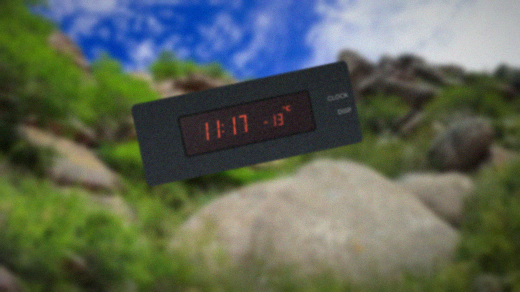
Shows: h=11 m=17
